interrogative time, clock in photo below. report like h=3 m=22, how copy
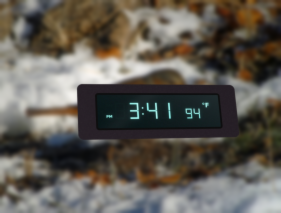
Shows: h=3 m=41
